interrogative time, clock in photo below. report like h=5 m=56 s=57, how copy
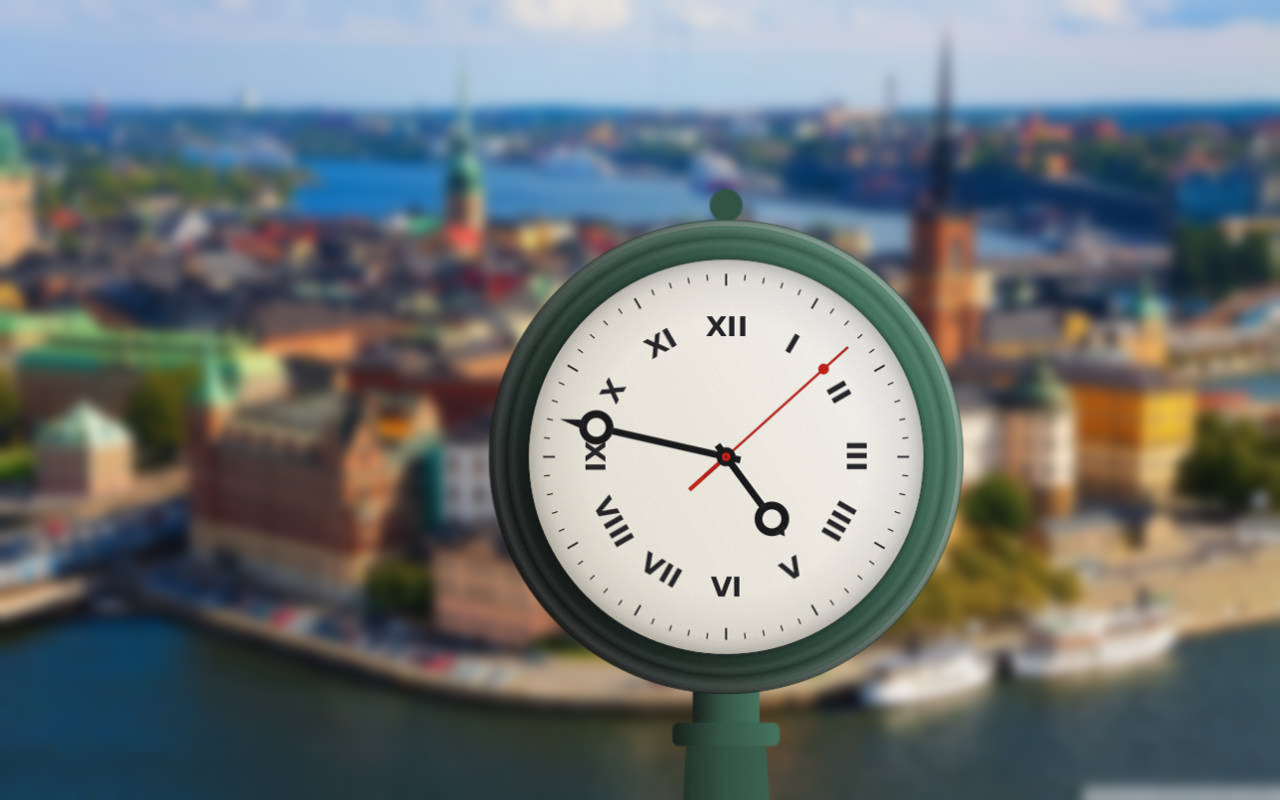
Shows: h=4 m=47 s=8
